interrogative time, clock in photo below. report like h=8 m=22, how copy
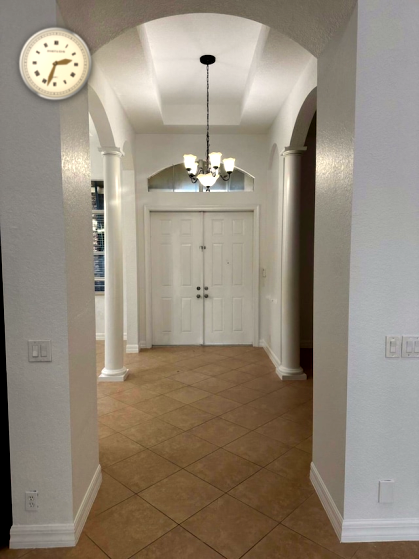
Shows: h=2 m=33
